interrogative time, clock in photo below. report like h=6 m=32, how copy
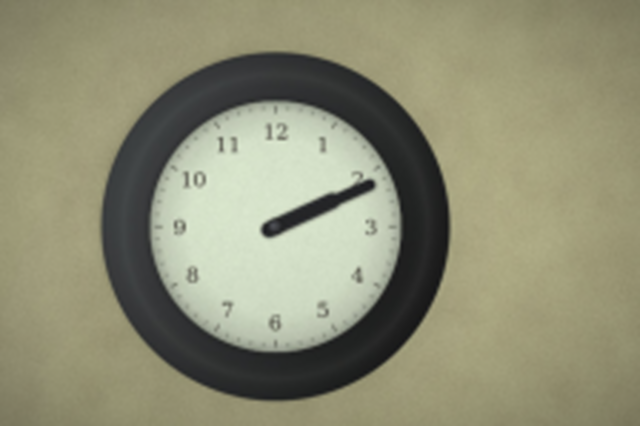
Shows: h=2 m=11
